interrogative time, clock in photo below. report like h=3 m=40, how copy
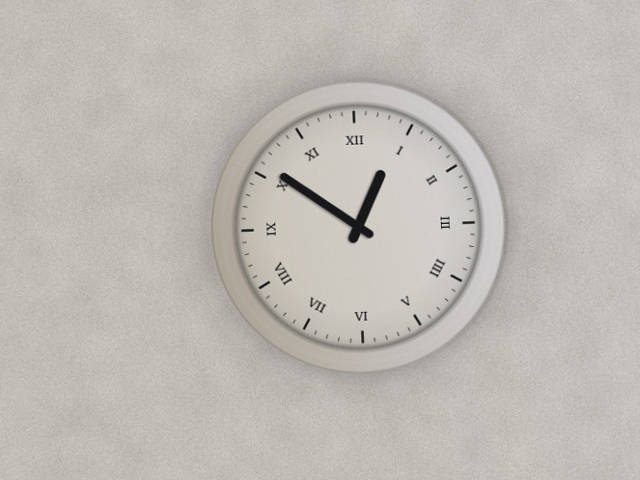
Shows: h=12 m=51
